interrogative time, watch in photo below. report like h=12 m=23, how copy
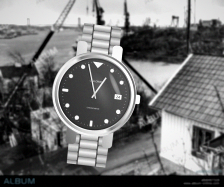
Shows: h=12 m=57
